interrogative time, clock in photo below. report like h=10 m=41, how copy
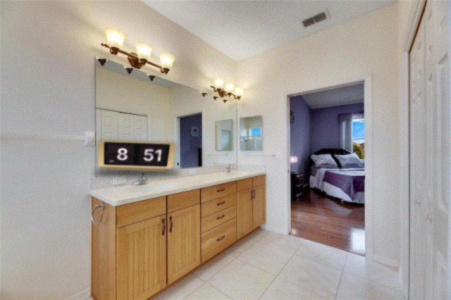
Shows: h=8 m=51
